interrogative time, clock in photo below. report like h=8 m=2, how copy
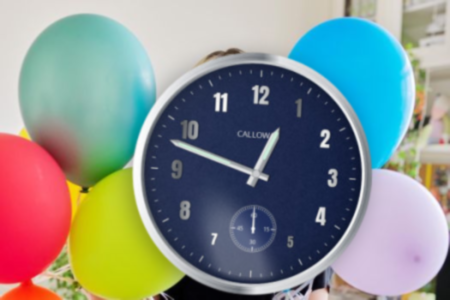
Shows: h=12 m=48
